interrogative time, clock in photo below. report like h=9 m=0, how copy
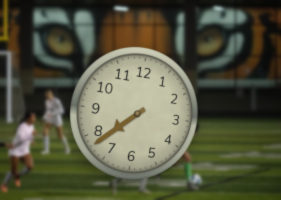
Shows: h=7 m=38
